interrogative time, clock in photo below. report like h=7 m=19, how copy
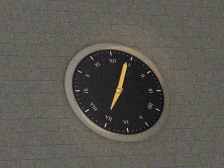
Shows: h=7 m=4
